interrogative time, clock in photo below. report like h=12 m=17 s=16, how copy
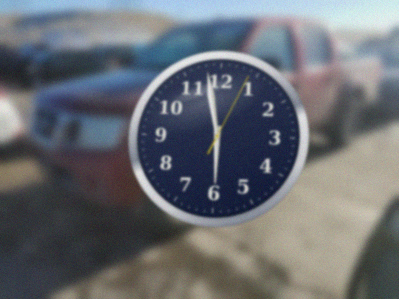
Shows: h=5 m=58 s=4
